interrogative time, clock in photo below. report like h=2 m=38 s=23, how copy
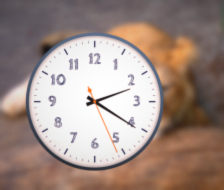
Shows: h=2 m=20 s=26
